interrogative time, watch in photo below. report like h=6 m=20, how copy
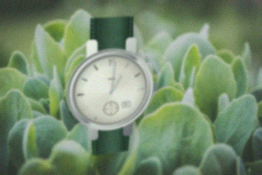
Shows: h=1 m=1
